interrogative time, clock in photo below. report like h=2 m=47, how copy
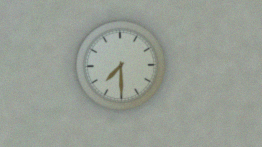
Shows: h=7 m=30
